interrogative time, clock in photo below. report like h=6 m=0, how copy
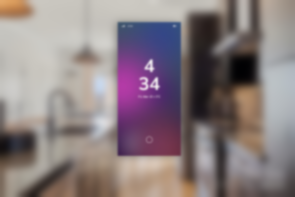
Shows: h=4 m=34
